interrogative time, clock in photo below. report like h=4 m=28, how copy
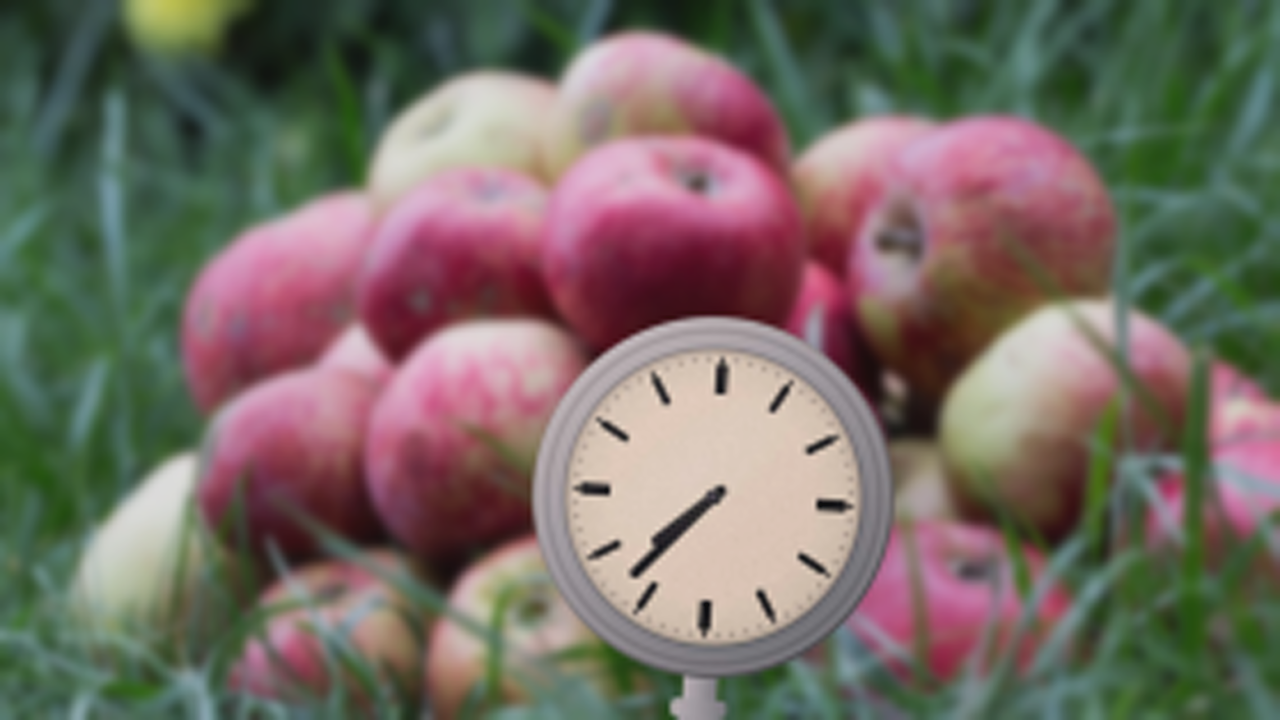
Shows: h=7 m=37
